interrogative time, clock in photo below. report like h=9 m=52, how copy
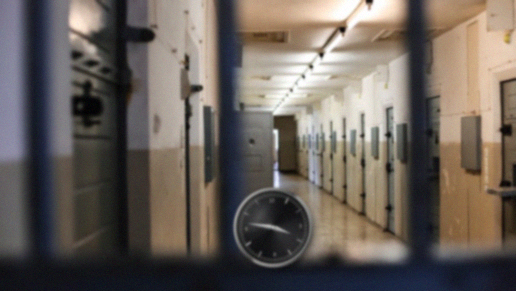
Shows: h=3 m=47
